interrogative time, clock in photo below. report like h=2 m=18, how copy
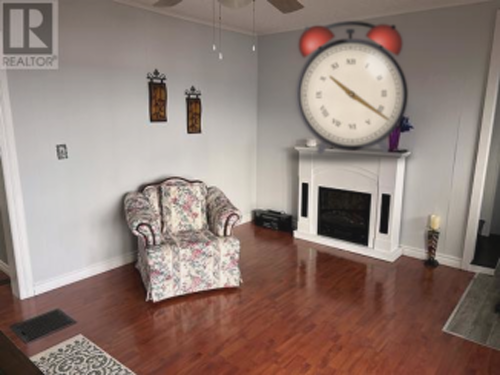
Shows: h=10 m=21
